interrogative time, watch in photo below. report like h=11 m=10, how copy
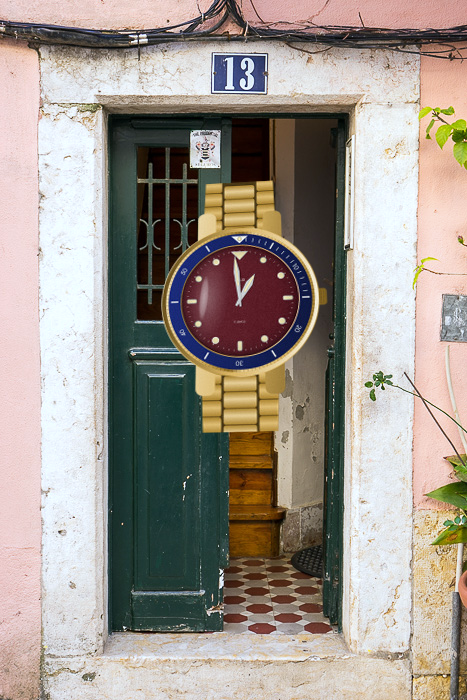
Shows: h=12 m=59
